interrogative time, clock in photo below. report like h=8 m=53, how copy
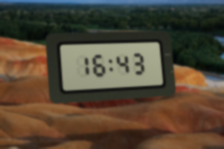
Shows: h=16 m=43
